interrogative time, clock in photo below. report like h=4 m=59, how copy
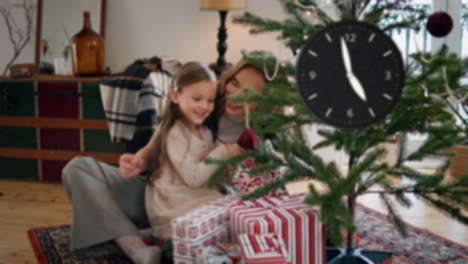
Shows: h=4 m=58
